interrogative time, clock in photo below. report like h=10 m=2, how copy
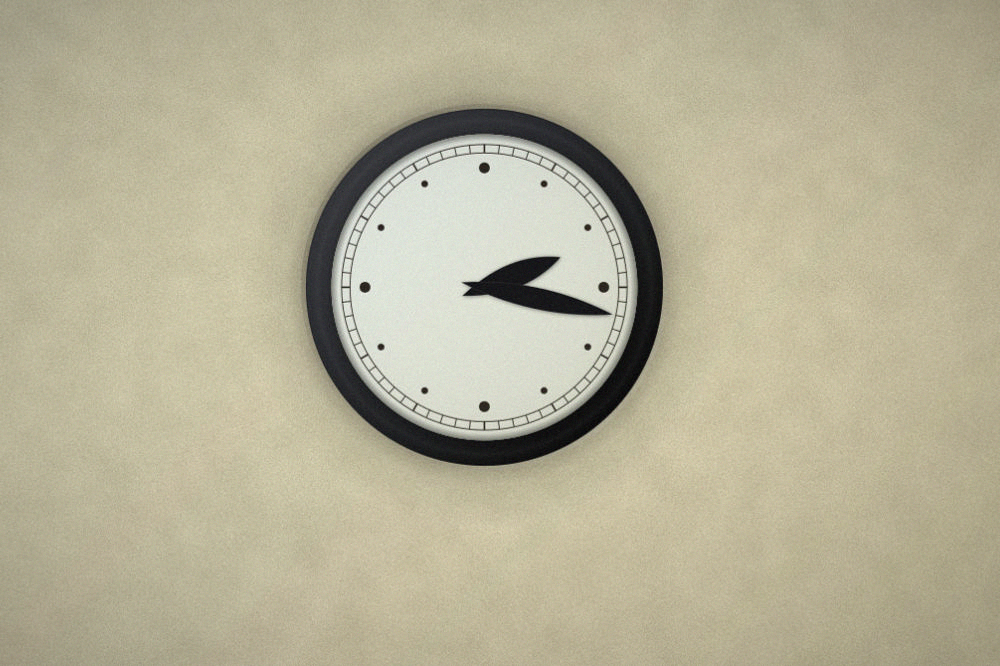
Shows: h=2 m=17
